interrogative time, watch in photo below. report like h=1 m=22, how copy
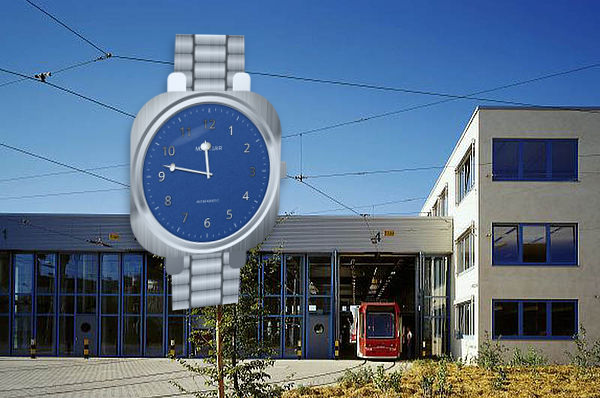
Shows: h=11 m=47
